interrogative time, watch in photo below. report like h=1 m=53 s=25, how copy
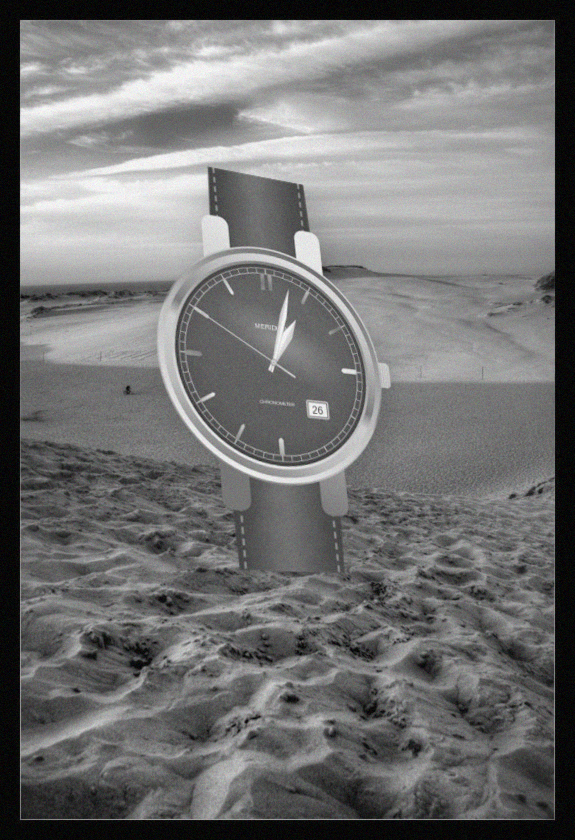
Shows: h=1 m=2 s=50
